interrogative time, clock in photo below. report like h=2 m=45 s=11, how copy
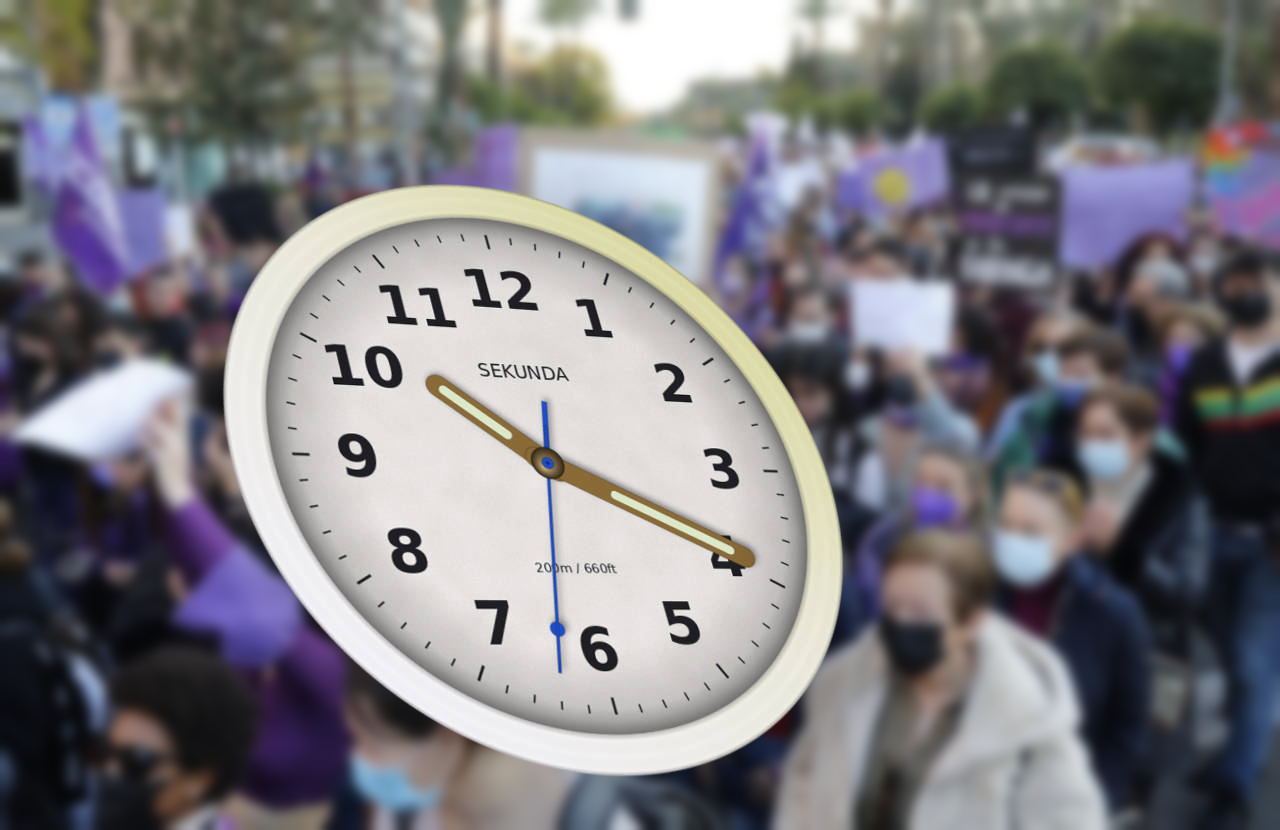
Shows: h=10 m=19 s=32
